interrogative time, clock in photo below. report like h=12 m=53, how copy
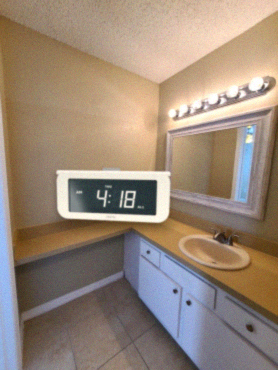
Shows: h=4 m=18
